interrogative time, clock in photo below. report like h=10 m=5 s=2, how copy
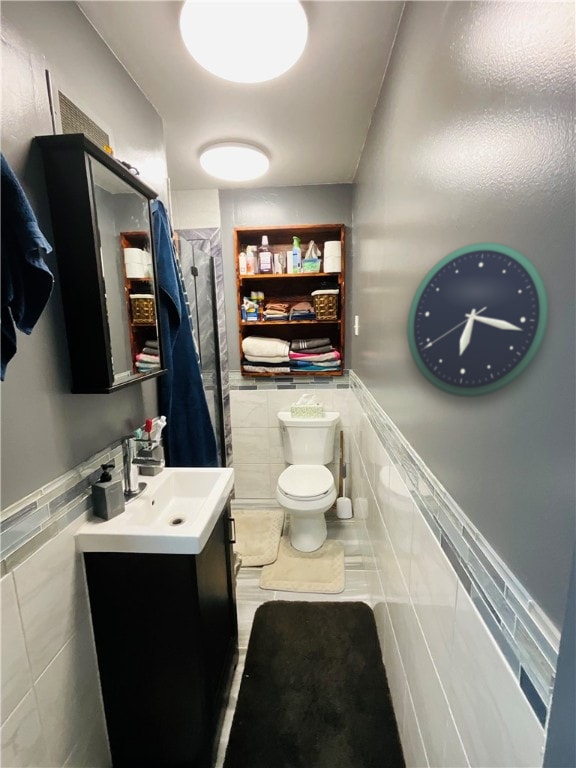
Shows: h=6 m=16 s=39
